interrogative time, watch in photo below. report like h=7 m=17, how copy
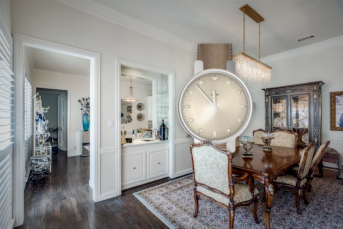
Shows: h=11 m=53
